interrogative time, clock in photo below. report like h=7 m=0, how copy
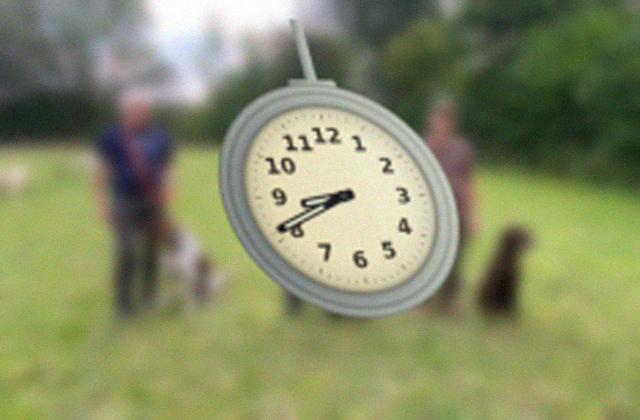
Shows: h=8 m=41
